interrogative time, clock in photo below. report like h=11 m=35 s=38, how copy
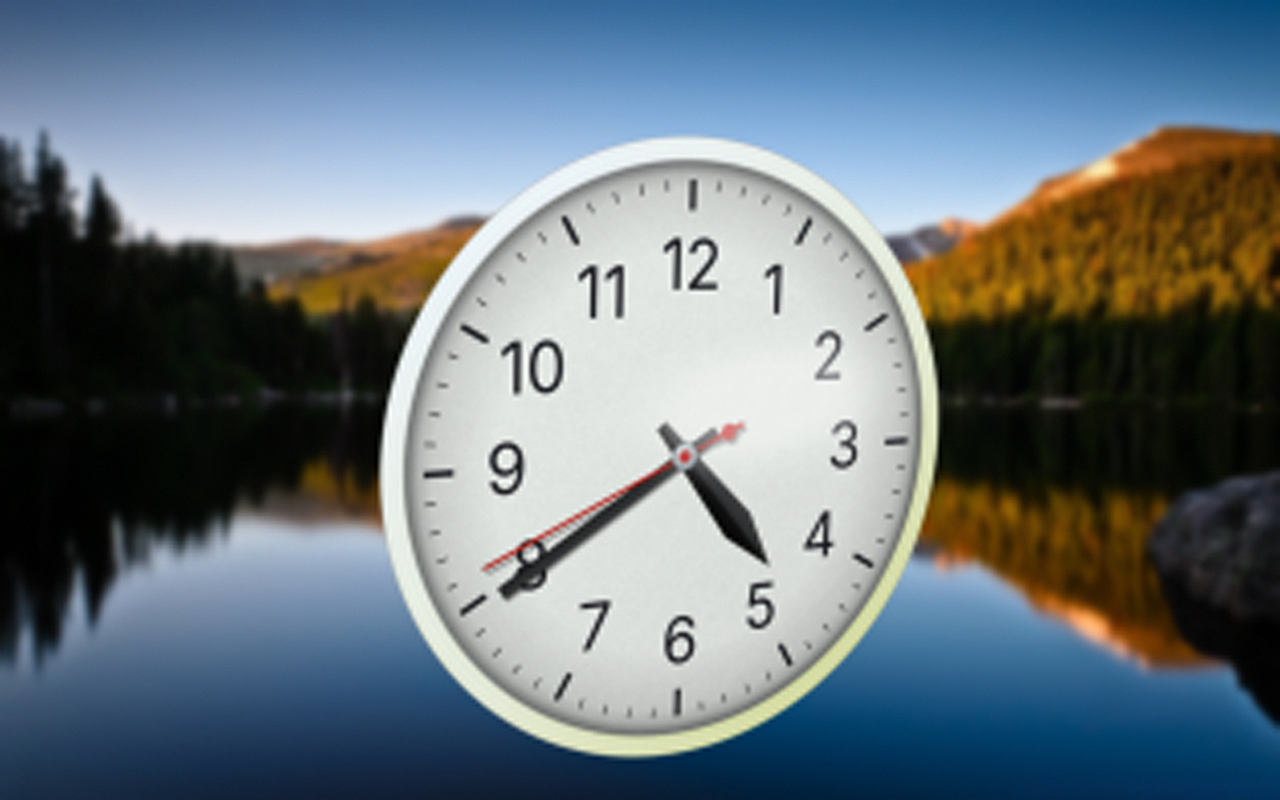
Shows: h=4 m=39 s=41
